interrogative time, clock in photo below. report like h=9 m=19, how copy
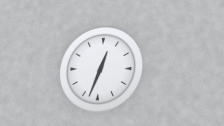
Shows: h=12 m=33
